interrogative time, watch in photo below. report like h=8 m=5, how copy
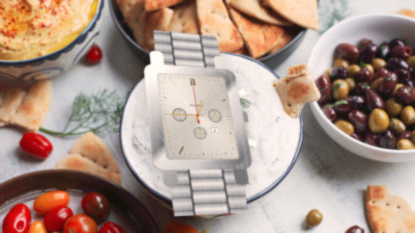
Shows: h=12 m=45
